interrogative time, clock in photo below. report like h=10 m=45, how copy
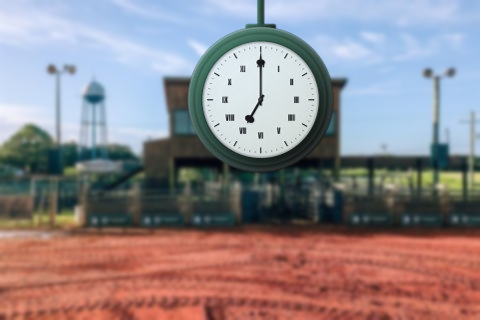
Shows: h=7 m=0
